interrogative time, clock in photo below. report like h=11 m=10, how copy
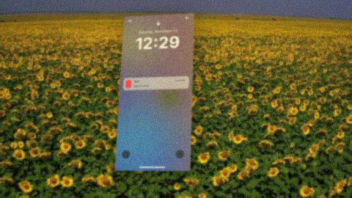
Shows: h=12 m=29
